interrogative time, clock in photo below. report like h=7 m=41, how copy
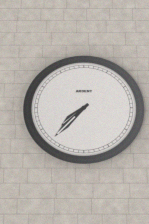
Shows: h=7 m=37
